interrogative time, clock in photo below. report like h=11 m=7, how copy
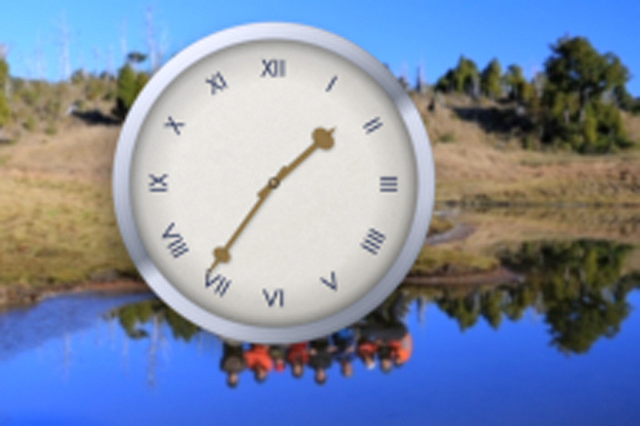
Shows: h=1 m=36
